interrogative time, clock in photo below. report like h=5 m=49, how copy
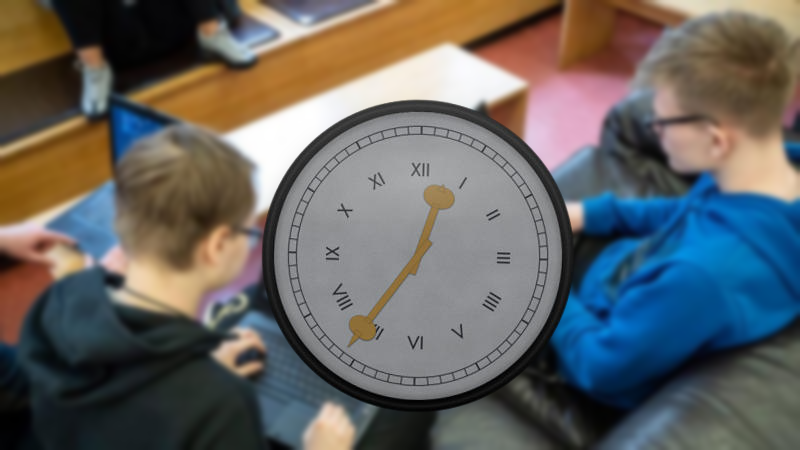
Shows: h=12 m=36
